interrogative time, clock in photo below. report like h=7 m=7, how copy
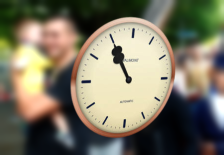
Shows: h=10 m=55
